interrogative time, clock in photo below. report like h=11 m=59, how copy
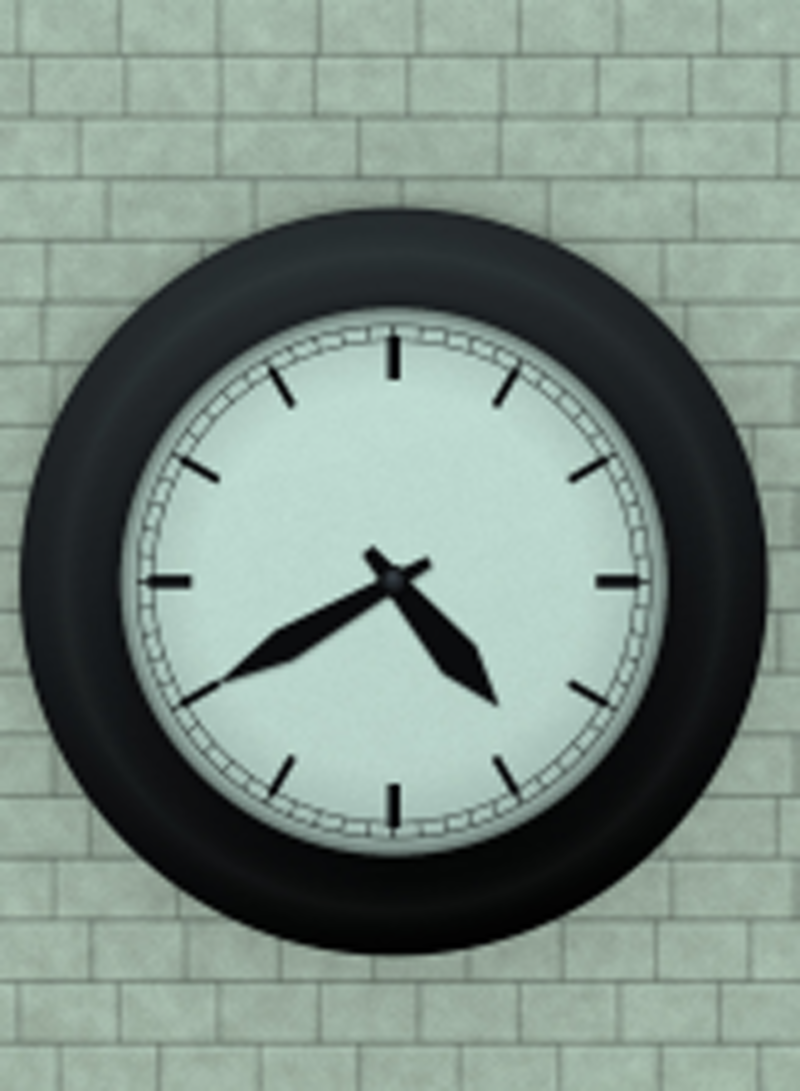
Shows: h=4 m=40
